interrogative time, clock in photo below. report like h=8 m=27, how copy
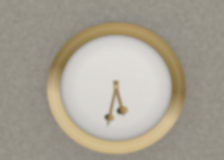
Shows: h=5 m=32
